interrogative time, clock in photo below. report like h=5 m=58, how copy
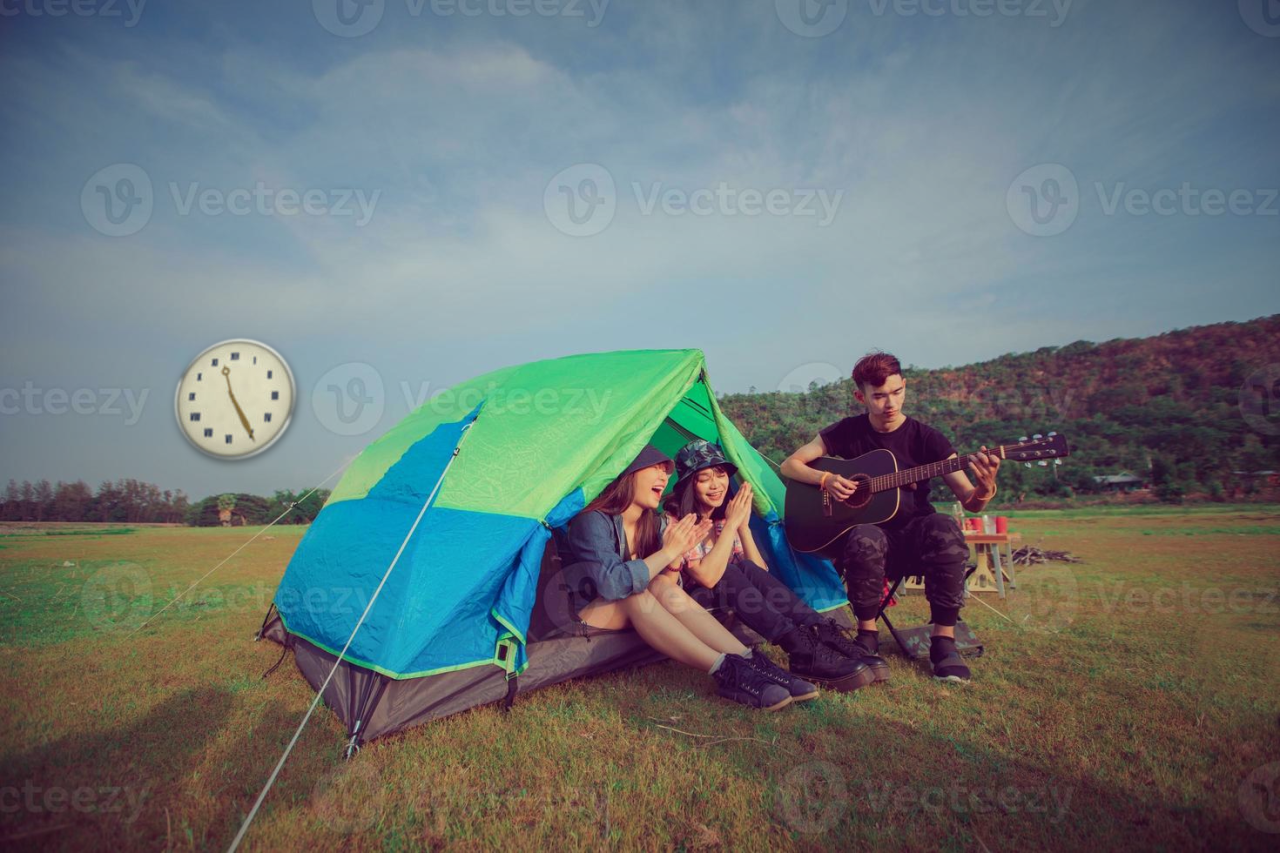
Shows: h=11 m=25
